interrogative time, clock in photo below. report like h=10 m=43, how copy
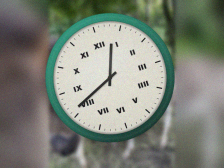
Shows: h=12 m=41
